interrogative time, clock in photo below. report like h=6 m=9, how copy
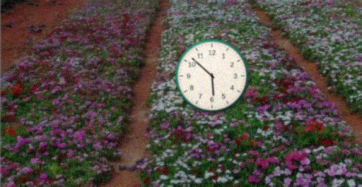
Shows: h=5 m=52
